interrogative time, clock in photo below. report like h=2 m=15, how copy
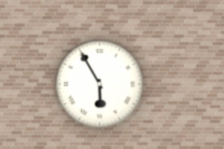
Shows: h=5 m=55
